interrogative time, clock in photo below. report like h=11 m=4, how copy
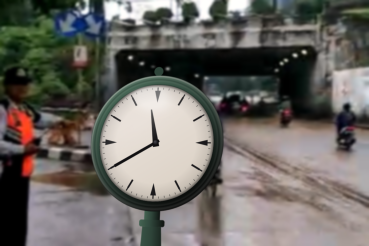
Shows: h=11 m=40
